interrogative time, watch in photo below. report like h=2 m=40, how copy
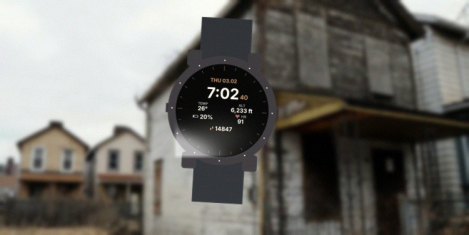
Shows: h=7 m=2
